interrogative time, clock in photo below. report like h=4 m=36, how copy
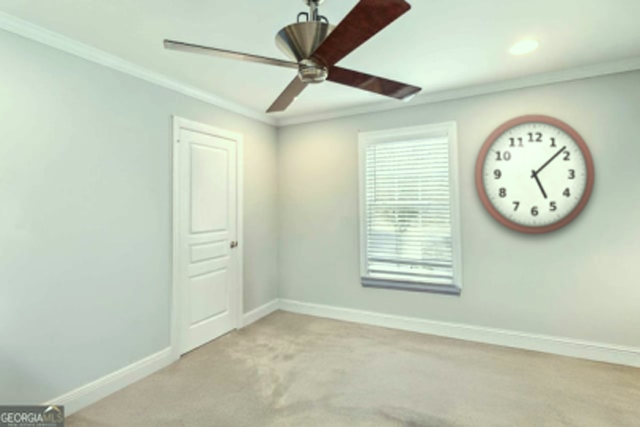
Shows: h=5 m=8
